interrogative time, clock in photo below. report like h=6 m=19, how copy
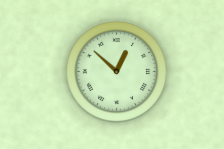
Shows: h=12 m=52
